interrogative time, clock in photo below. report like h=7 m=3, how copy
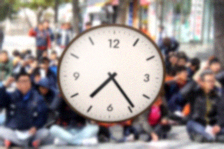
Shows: h=7 m=24
